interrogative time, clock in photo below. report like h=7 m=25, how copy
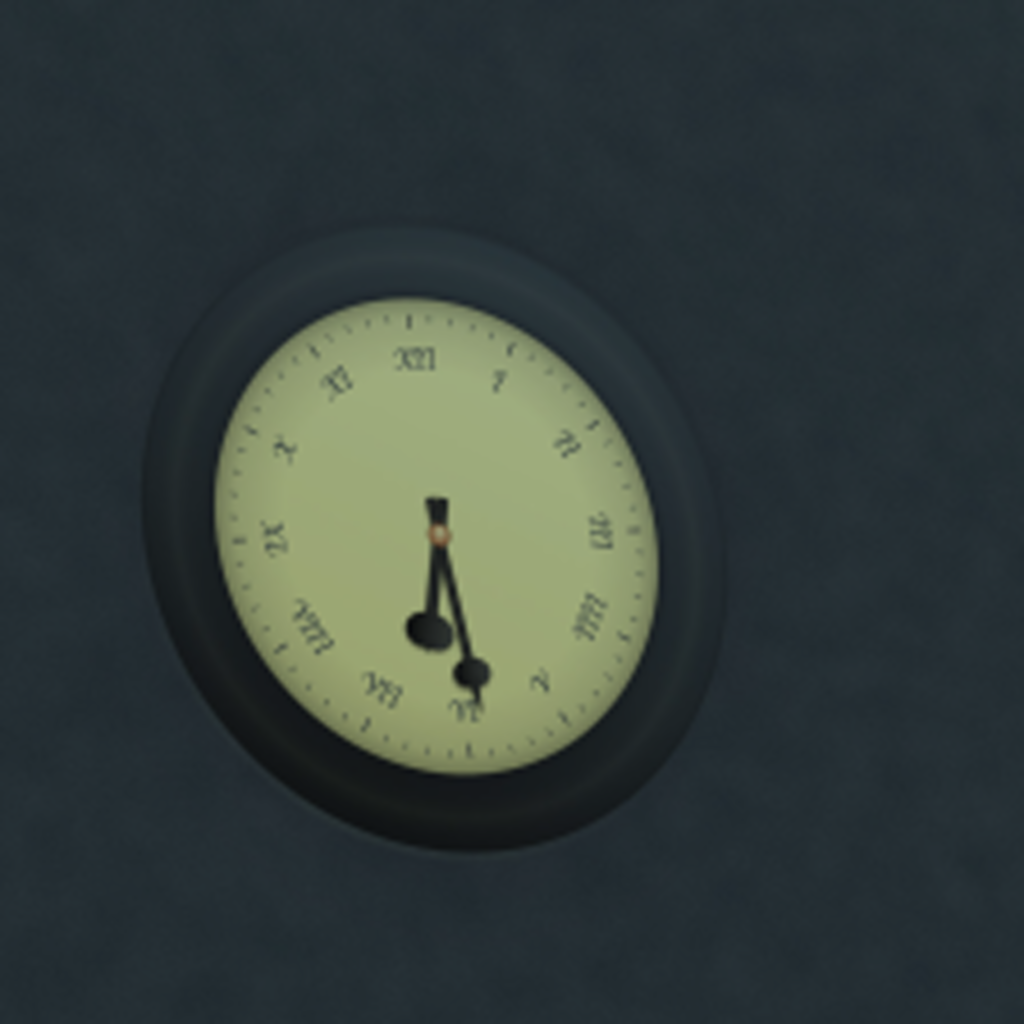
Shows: h=6 m=29
